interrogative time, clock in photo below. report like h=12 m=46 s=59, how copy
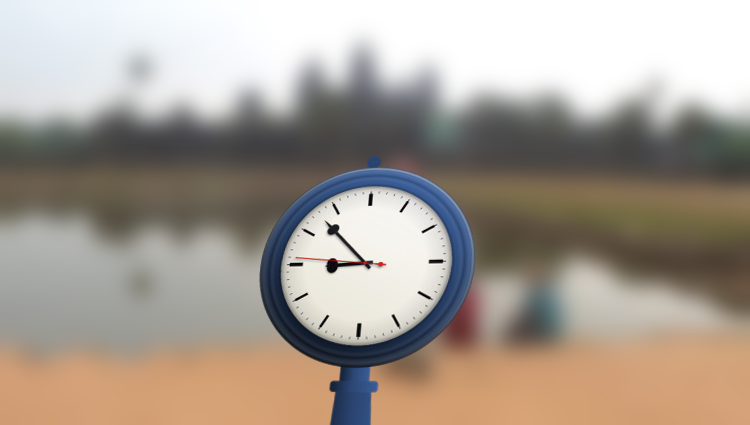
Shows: h=8 m=52 s=46
